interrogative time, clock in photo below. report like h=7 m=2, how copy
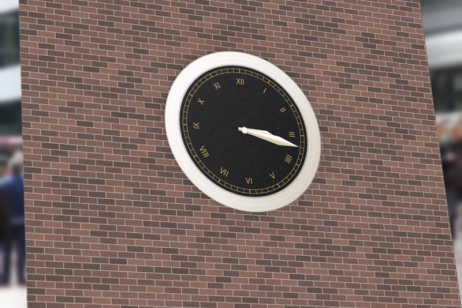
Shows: h=3 m=17
